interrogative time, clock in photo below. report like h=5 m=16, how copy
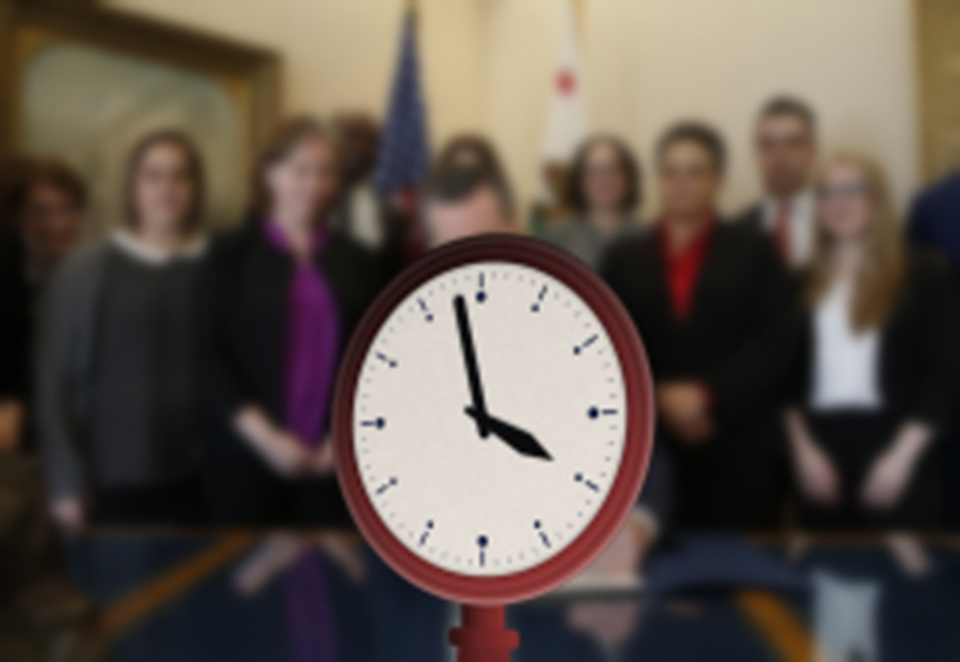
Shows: h=3 m=58
